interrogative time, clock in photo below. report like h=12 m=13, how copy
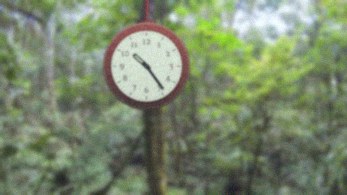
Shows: h=10 m=24
